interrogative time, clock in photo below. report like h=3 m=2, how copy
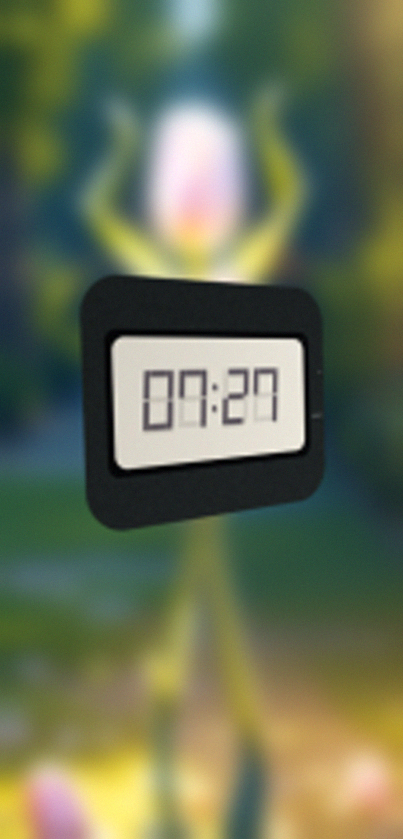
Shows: h=7 m=27
